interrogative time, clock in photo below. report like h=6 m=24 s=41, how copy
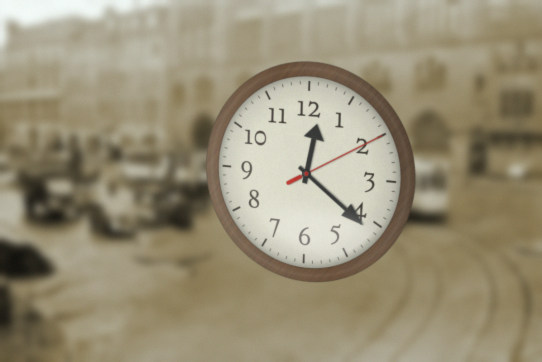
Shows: h=12 m=21 s=10
